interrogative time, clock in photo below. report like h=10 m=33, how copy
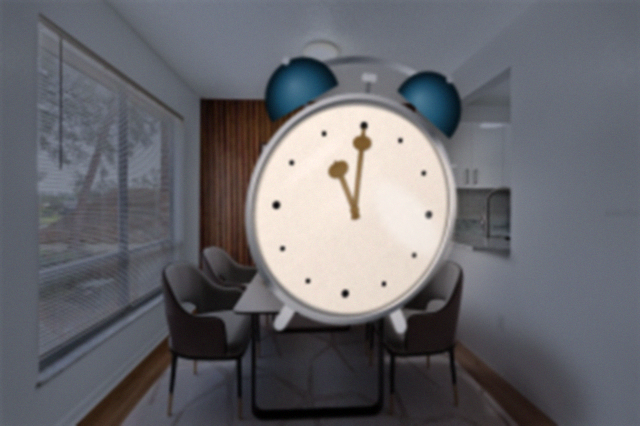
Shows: h=11 m=0
